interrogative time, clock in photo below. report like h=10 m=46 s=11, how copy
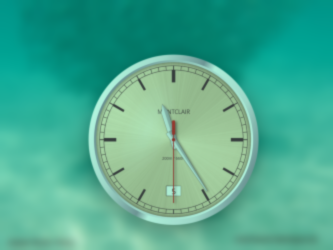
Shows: h=11 m=24 s=30
